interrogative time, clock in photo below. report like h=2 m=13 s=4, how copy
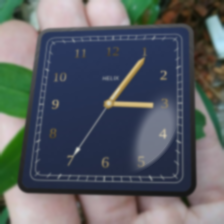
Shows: h=3 m=5 s=35
